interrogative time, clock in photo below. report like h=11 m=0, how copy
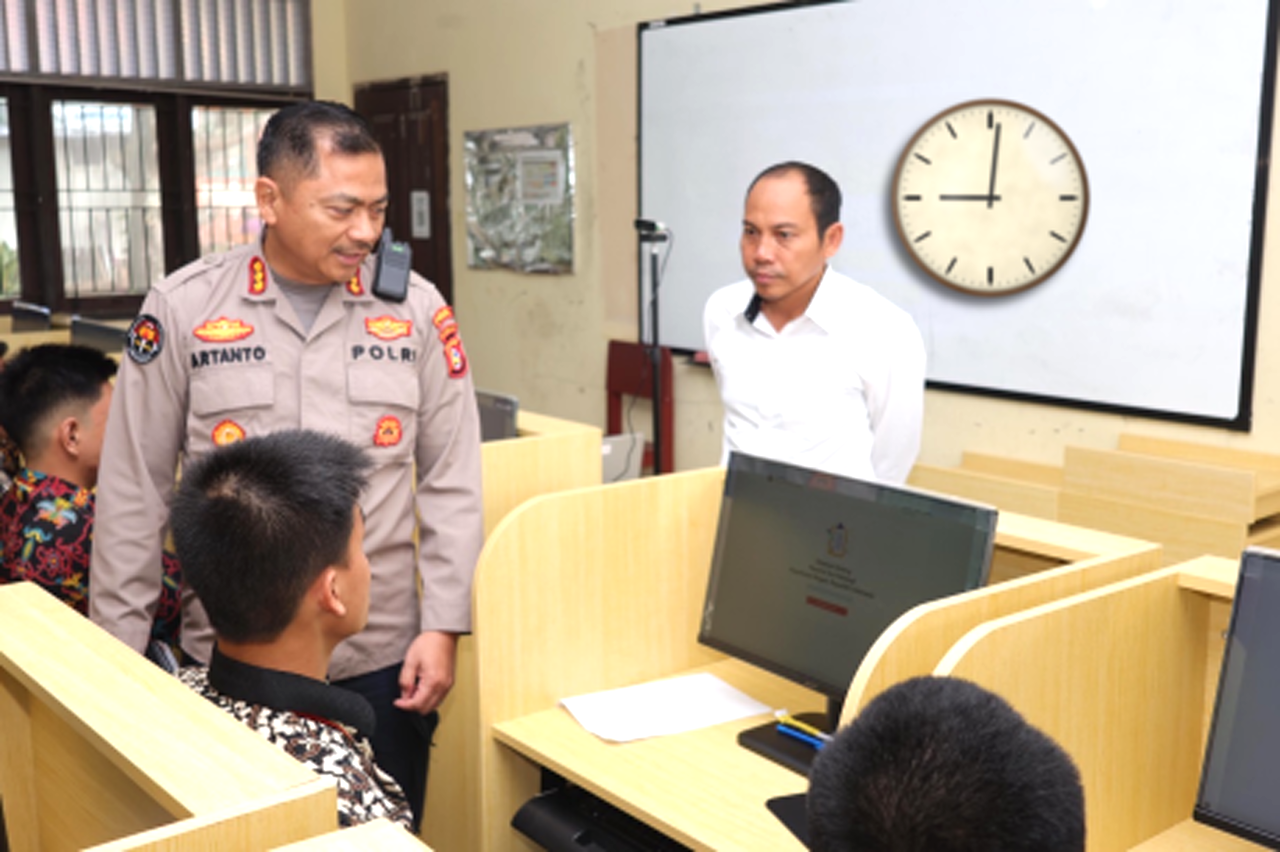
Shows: h=9 m=1
